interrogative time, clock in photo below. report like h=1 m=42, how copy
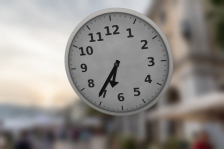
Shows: h=6 m=36
